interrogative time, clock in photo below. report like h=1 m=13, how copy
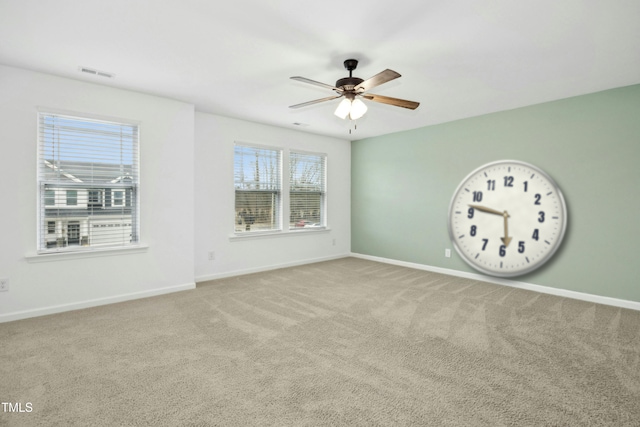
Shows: h=5 m=47
